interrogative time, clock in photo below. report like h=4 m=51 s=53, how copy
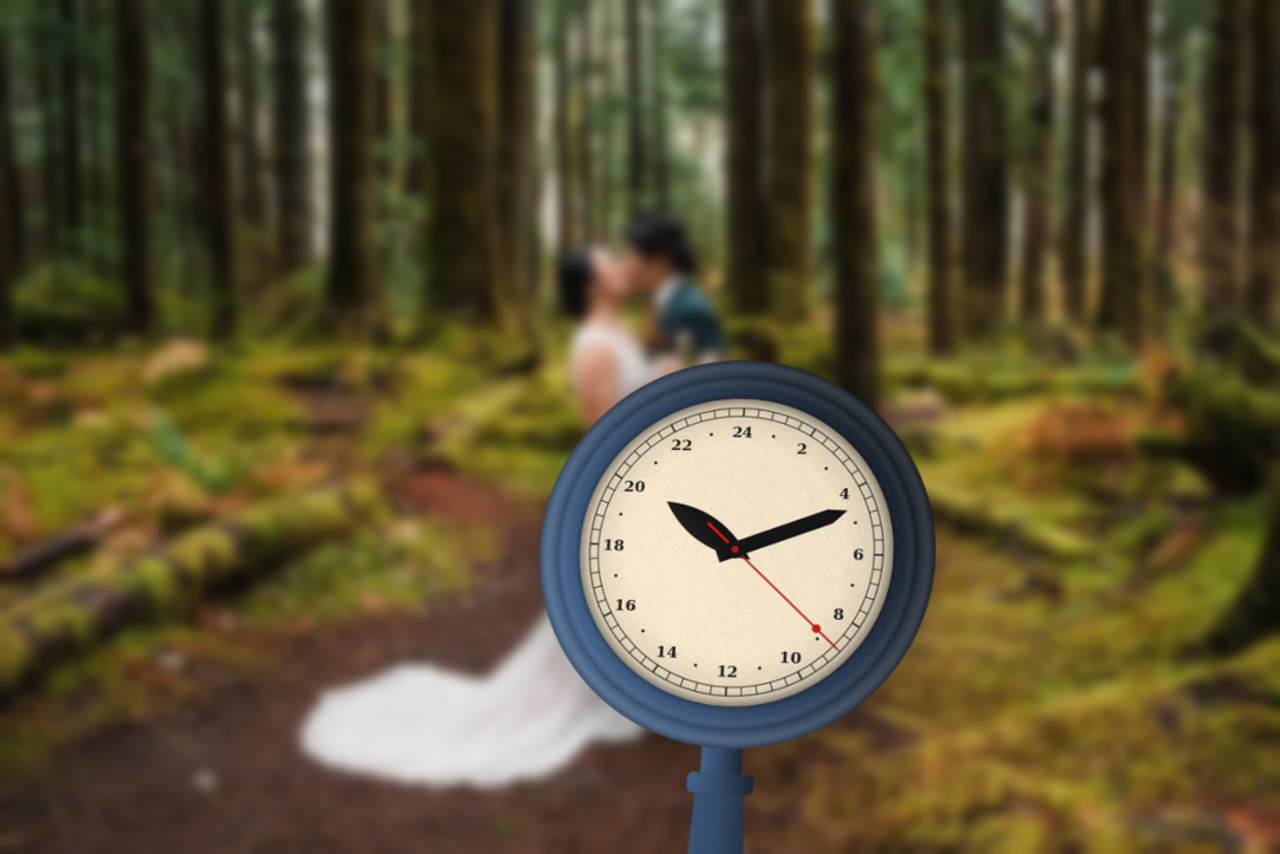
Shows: h=20 m=11 s=22
